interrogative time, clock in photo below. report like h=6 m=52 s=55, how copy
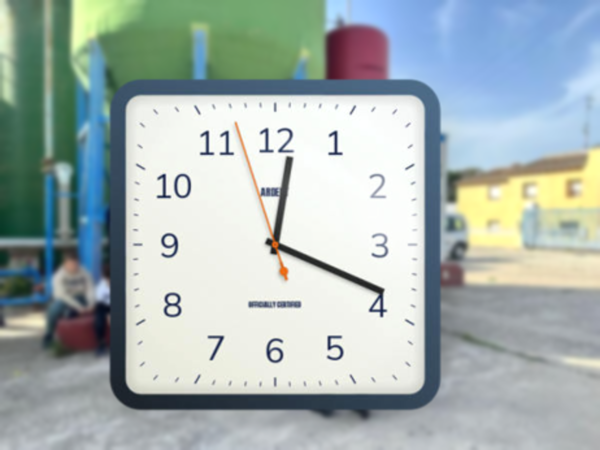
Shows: h=12 m=18 s=57
